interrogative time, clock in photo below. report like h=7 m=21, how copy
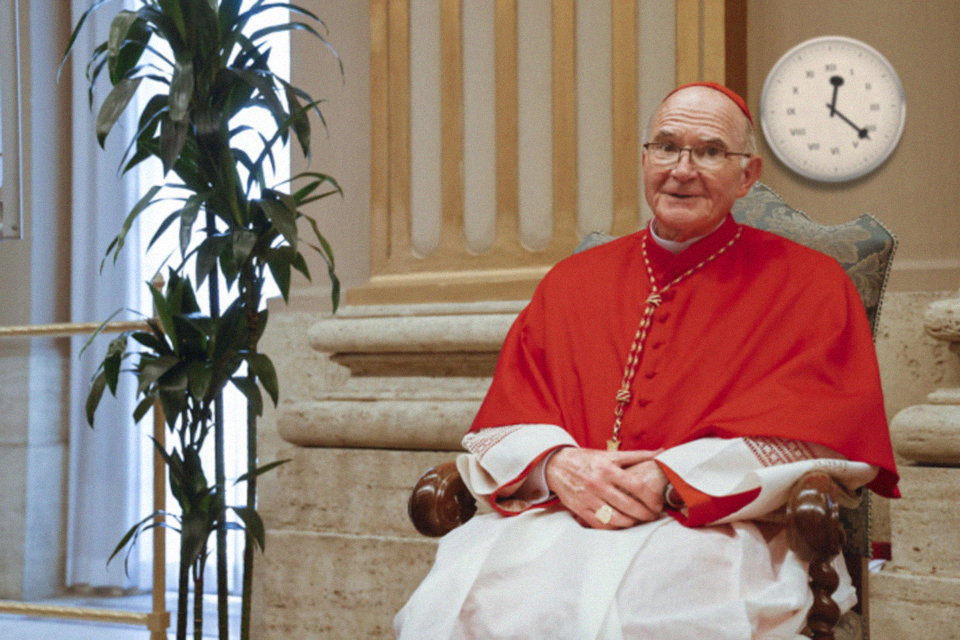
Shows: h=12 m=22
